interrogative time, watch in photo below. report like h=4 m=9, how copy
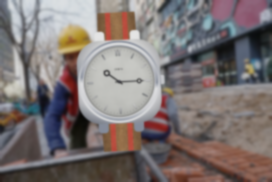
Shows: h=10 m=15
